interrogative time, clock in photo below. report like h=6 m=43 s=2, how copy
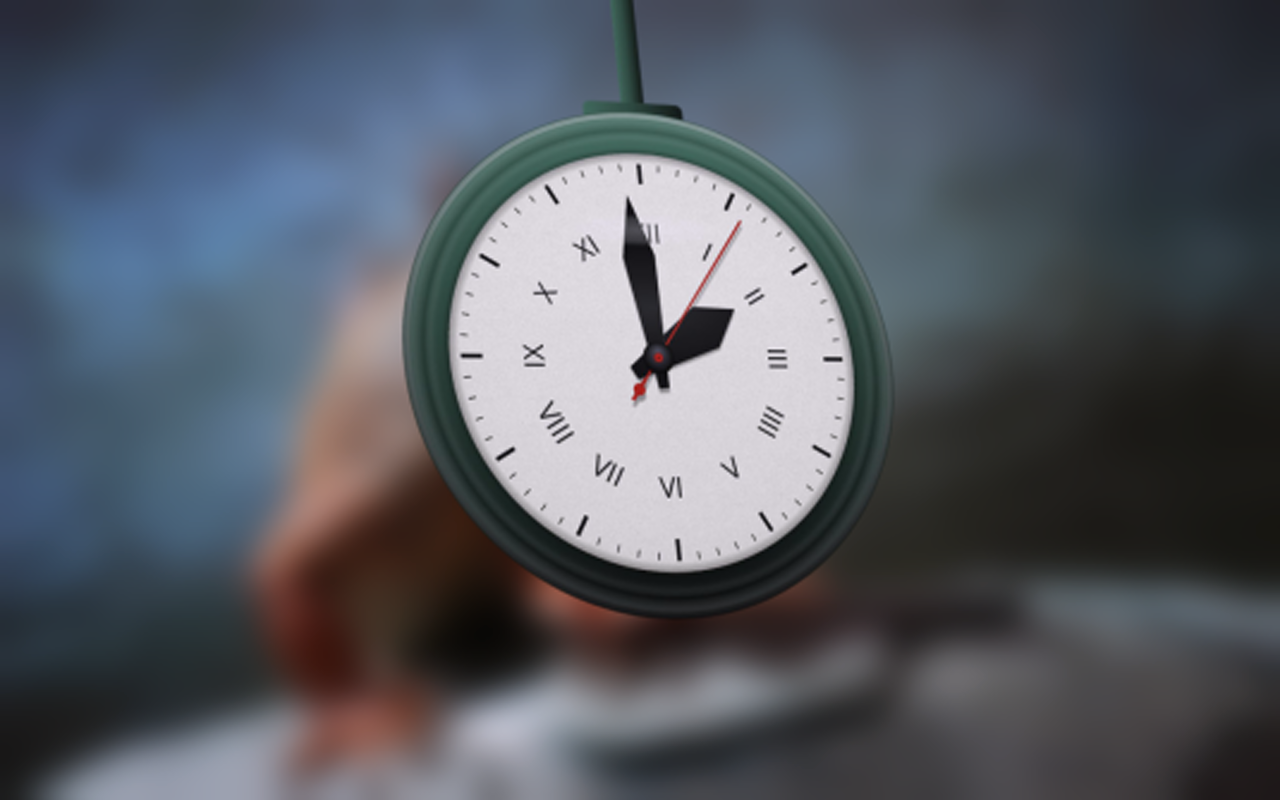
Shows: h=1 m=59 s=6
